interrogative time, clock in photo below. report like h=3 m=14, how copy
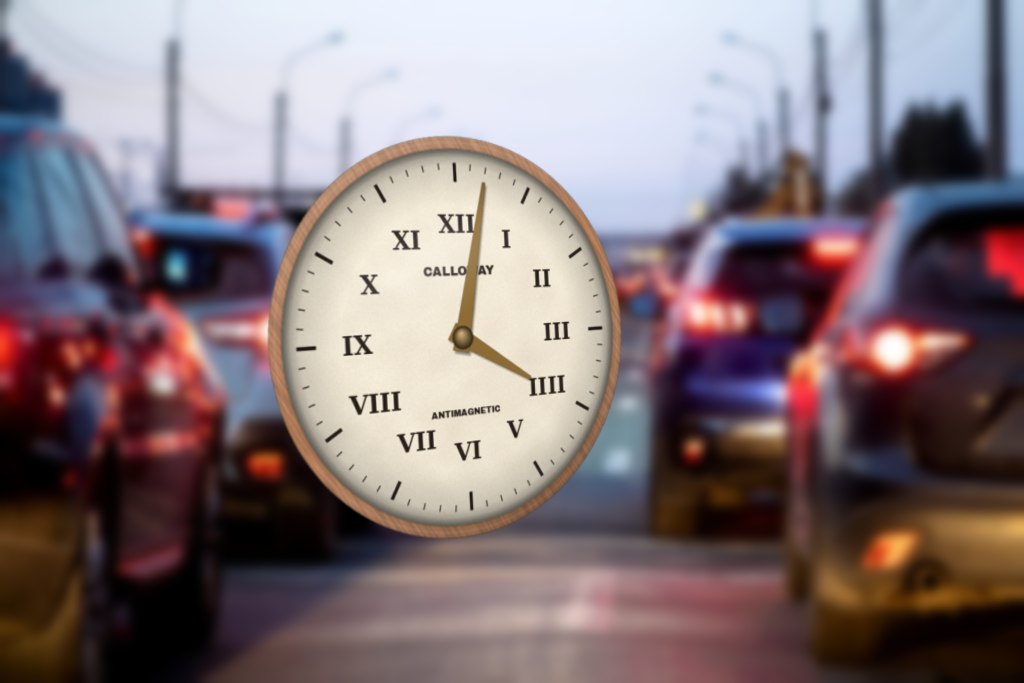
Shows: h=4 m=2
